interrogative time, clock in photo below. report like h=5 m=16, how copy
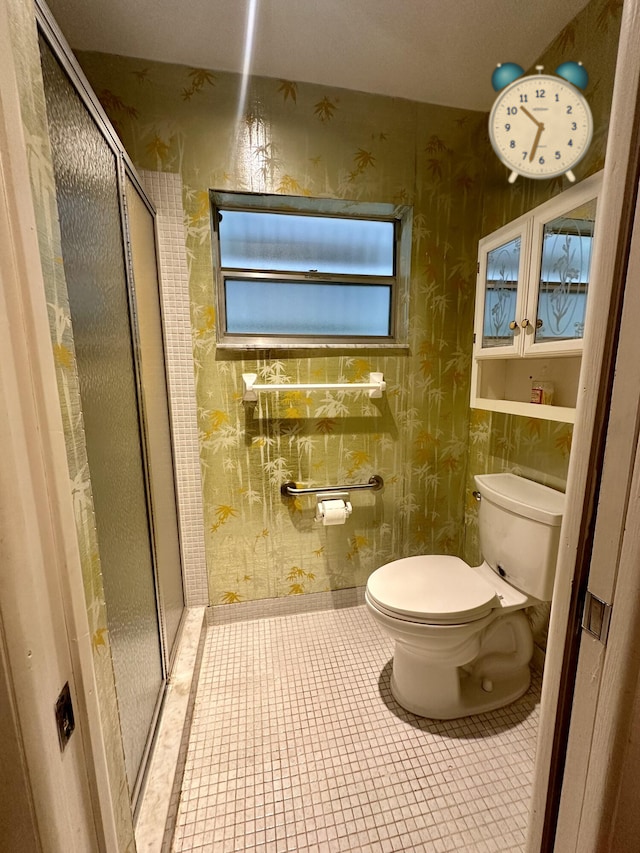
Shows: h=10 m=33
